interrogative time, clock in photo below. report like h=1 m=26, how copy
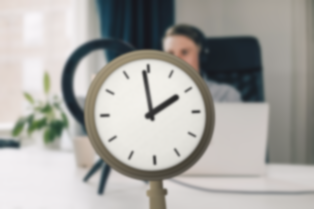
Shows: h=1 m=59
